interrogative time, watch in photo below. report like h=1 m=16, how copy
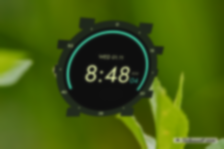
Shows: h=8 m=48
